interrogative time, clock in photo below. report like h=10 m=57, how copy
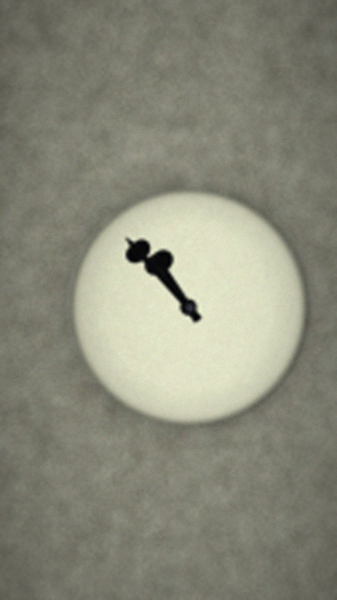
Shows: h=10 m=53
